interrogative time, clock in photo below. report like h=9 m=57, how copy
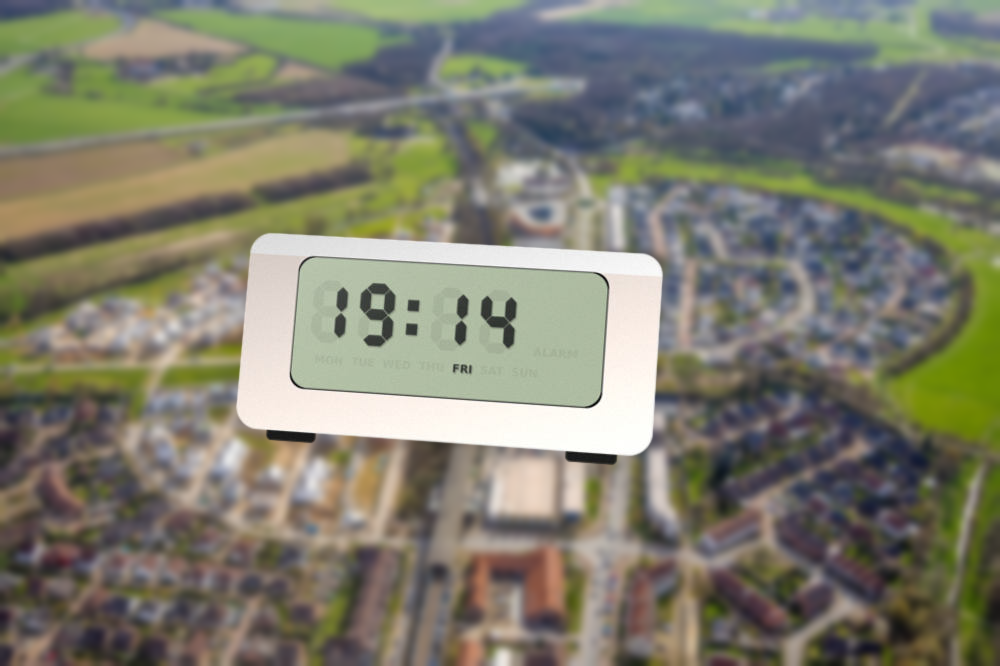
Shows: h=19 m=14
